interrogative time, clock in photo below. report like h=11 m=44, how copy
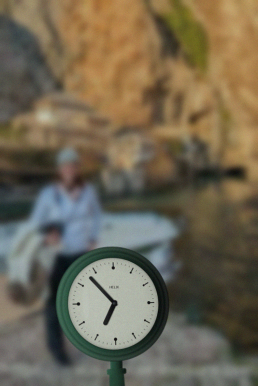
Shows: h=6 m=53
